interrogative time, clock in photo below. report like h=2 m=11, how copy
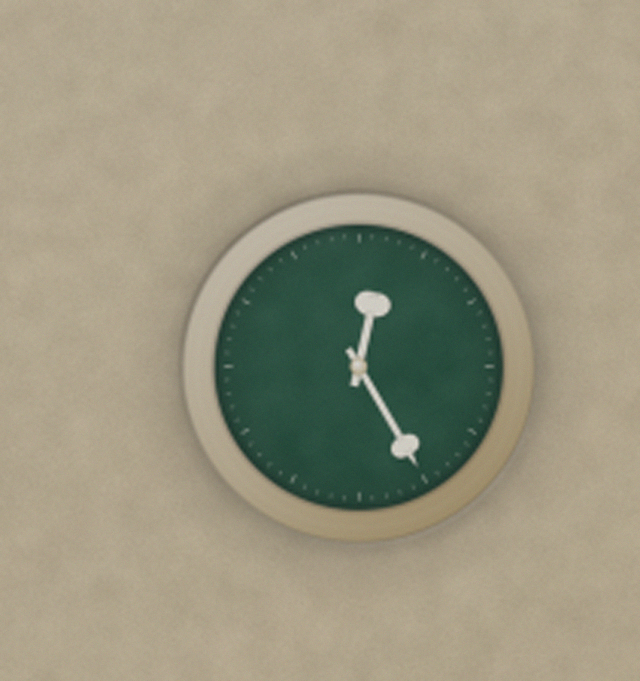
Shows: h=12 m=25
